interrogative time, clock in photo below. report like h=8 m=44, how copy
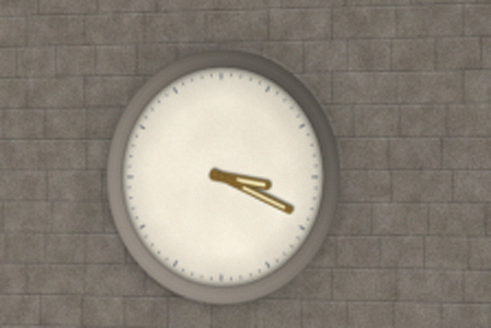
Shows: h=3 m=19
